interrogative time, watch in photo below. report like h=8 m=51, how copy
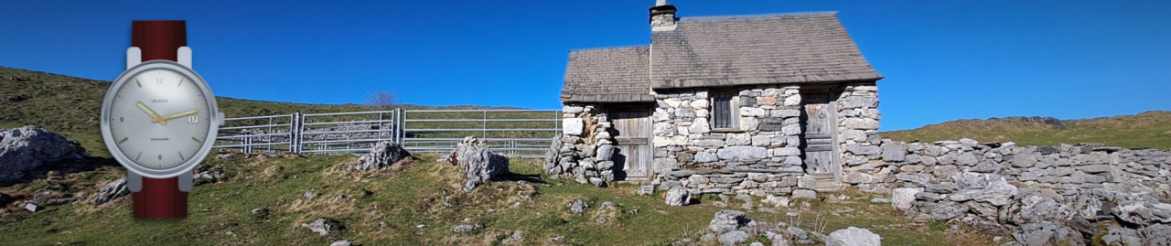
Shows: h=10 m=13
